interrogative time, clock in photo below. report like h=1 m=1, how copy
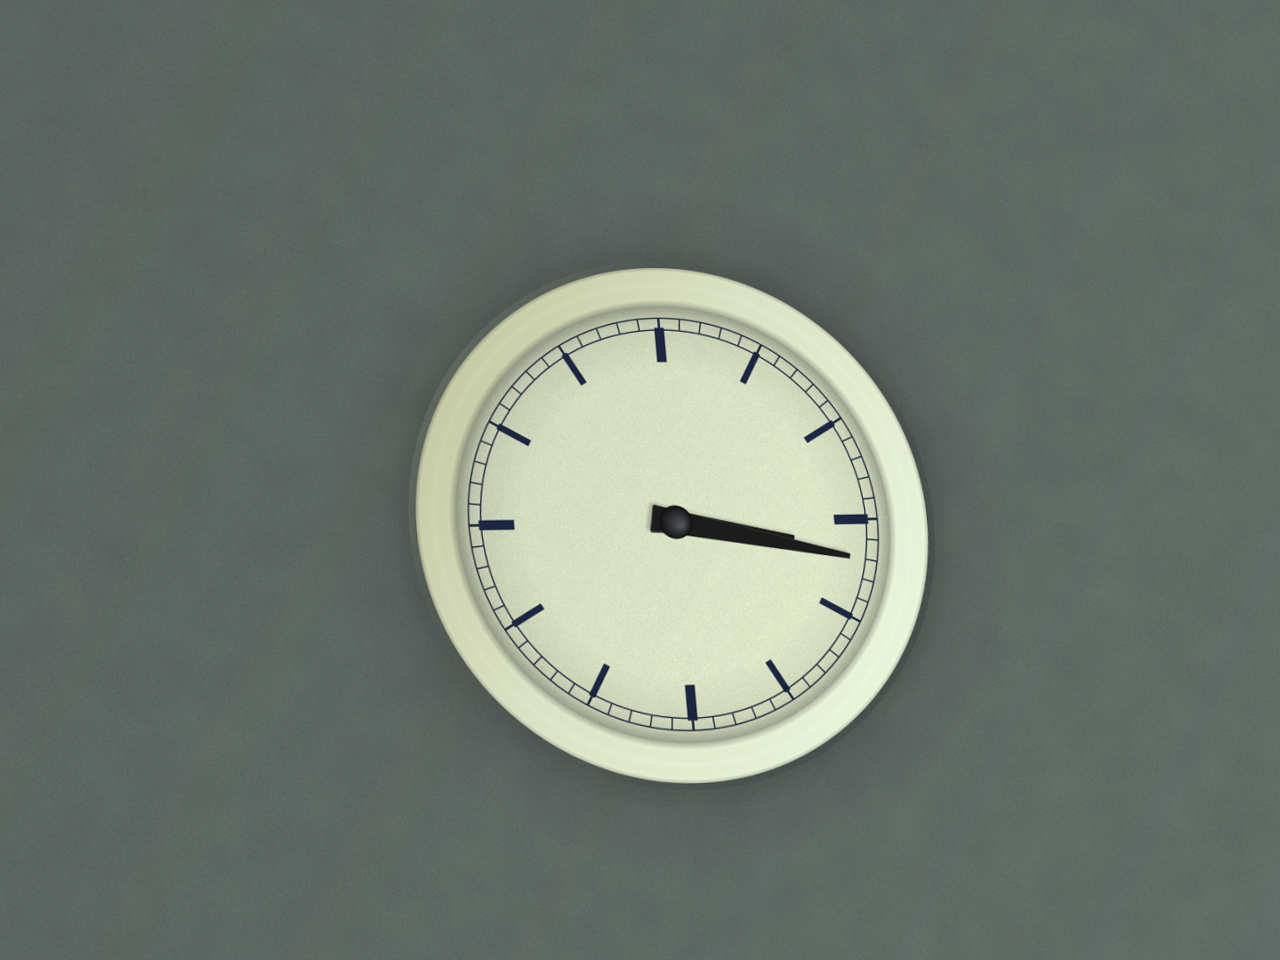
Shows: h=3 m=17
